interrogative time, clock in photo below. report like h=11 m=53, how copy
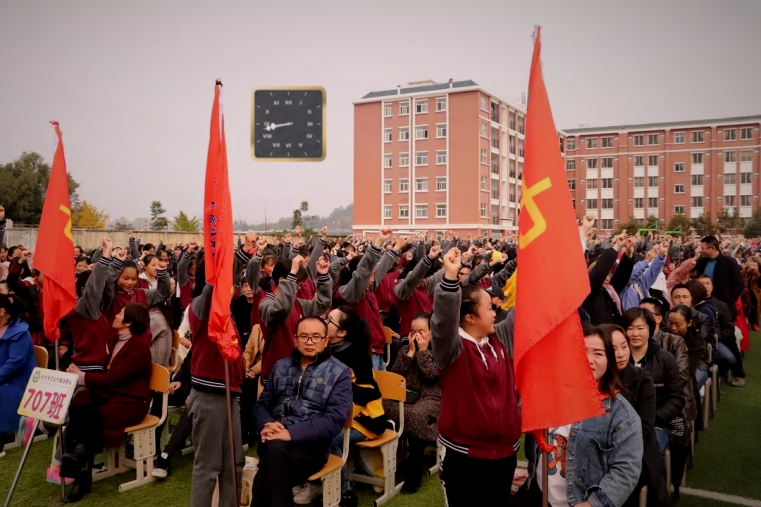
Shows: h=8 m=43
